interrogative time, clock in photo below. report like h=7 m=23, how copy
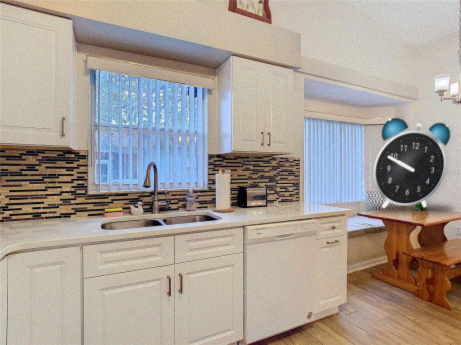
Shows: h=9 m=49
